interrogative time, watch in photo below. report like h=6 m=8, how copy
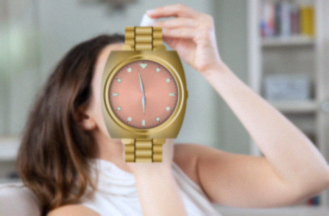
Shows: h=5 m=58
